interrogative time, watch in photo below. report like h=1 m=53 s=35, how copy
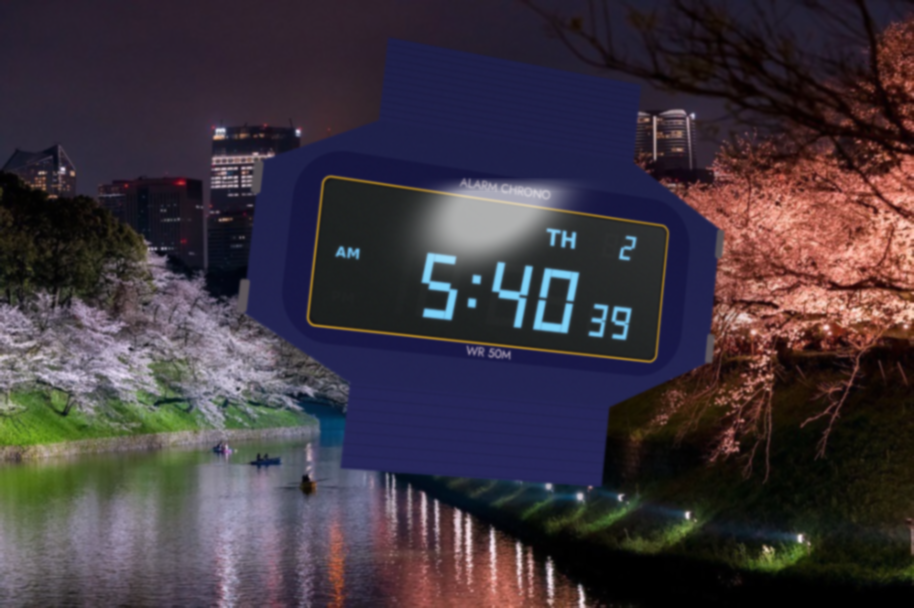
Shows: h=5 m=40 s=39
